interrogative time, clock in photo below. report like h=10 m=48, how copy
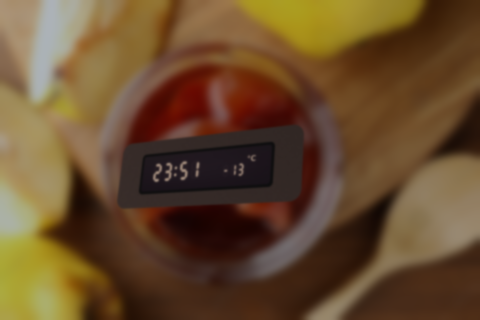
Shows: h=23 m=51
